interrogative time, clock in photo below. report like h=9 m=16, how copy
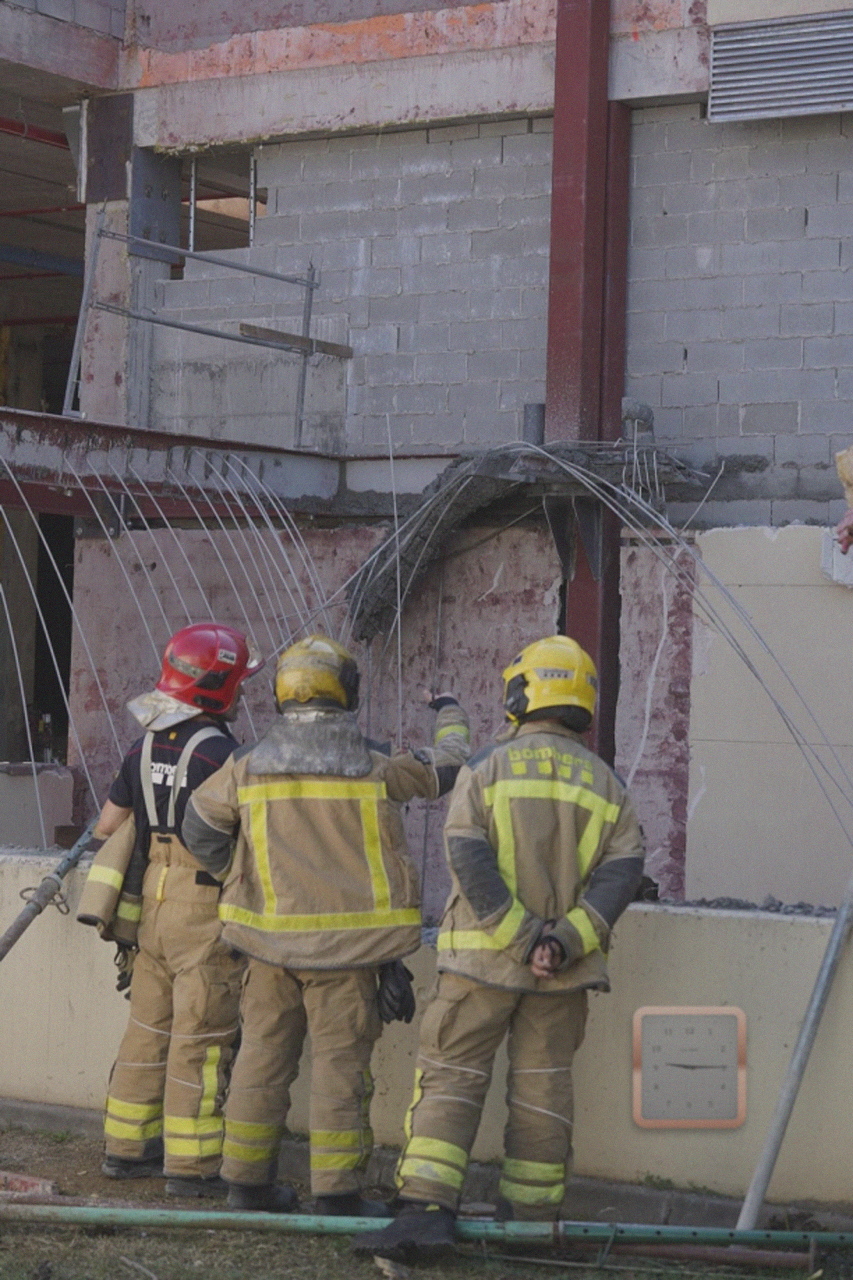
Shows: h=9 m=15
